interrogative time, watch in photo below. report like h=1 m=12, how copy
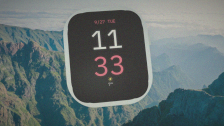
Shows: h=11 m=33
